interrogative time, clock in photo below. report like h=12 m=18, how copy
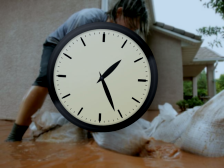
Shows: h=1 m=26
